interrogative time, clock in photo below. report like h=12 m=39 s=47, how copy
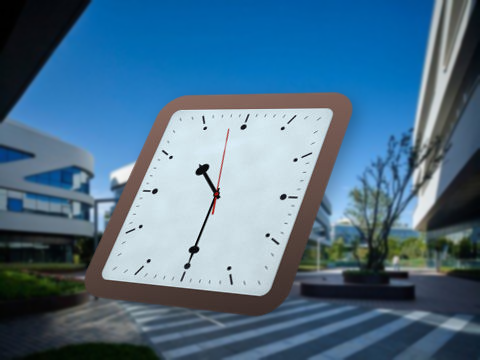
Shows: h=10 m=29 s=58
